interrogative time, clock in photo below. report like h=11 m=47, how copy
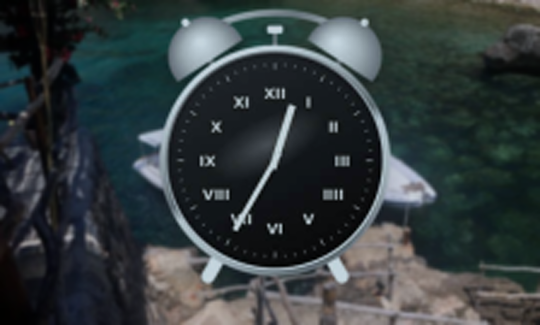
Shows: h=12 m=35
